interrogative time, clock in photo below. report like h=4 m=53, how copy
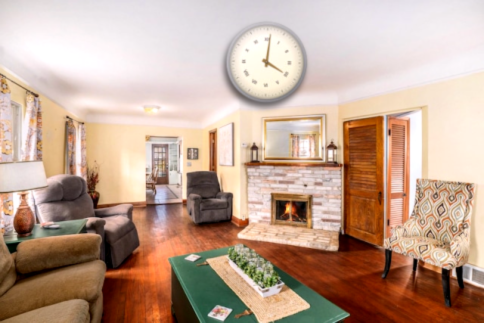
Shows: h=4 m=1
